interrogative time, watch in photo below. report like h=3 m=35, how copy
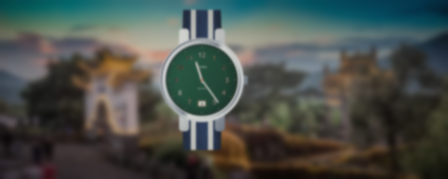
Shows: h=11 m=24
